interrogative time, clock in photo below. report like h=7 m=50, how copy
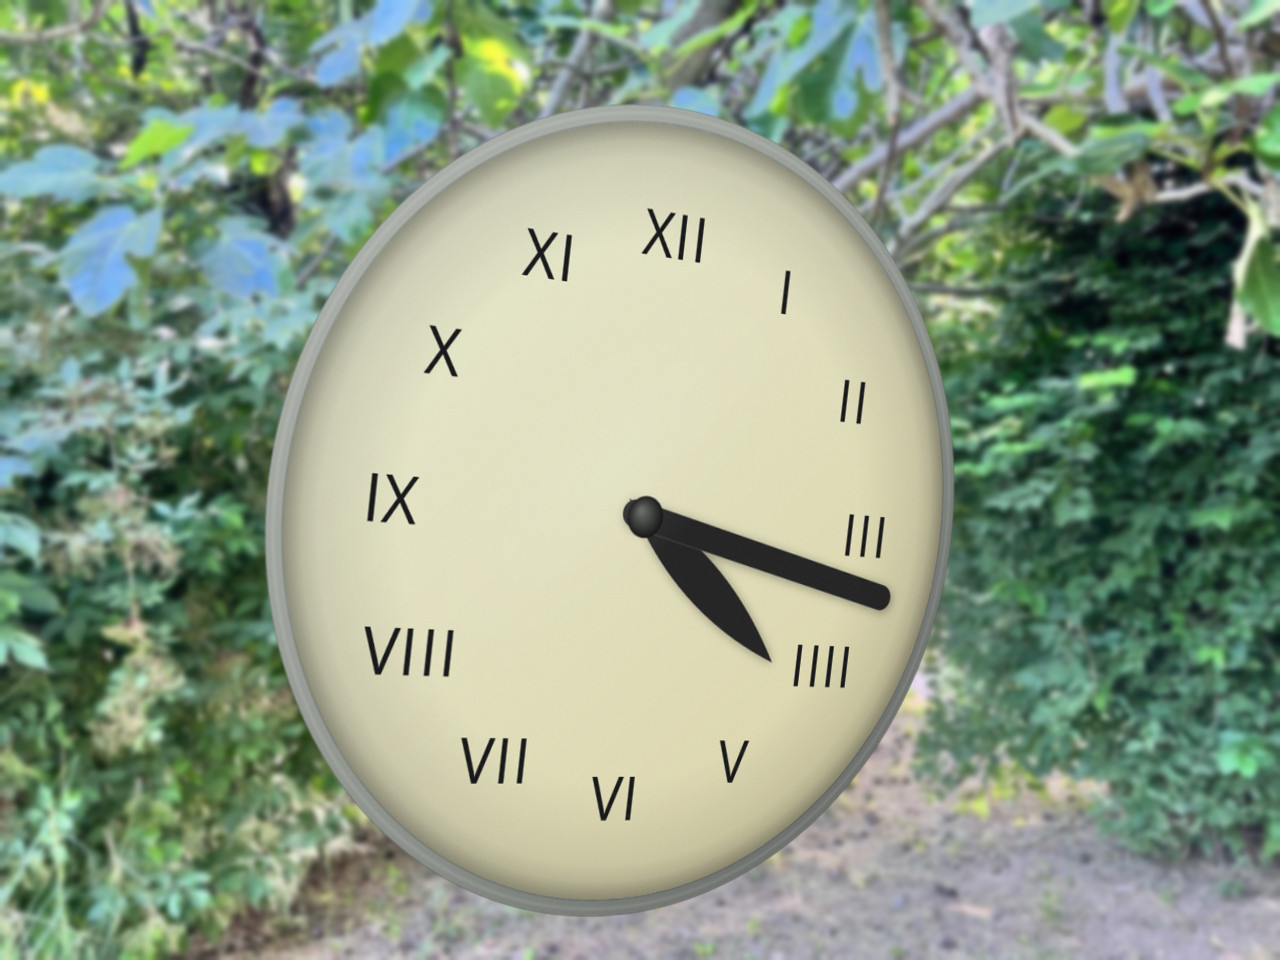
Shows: h=4 m=17
